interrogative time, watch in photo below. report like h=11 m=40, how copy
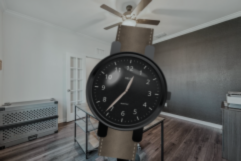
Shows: h=12 m=36
